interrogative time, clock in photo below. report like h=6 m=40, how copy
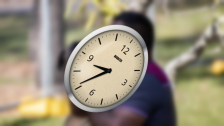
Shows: h=8 m=36
